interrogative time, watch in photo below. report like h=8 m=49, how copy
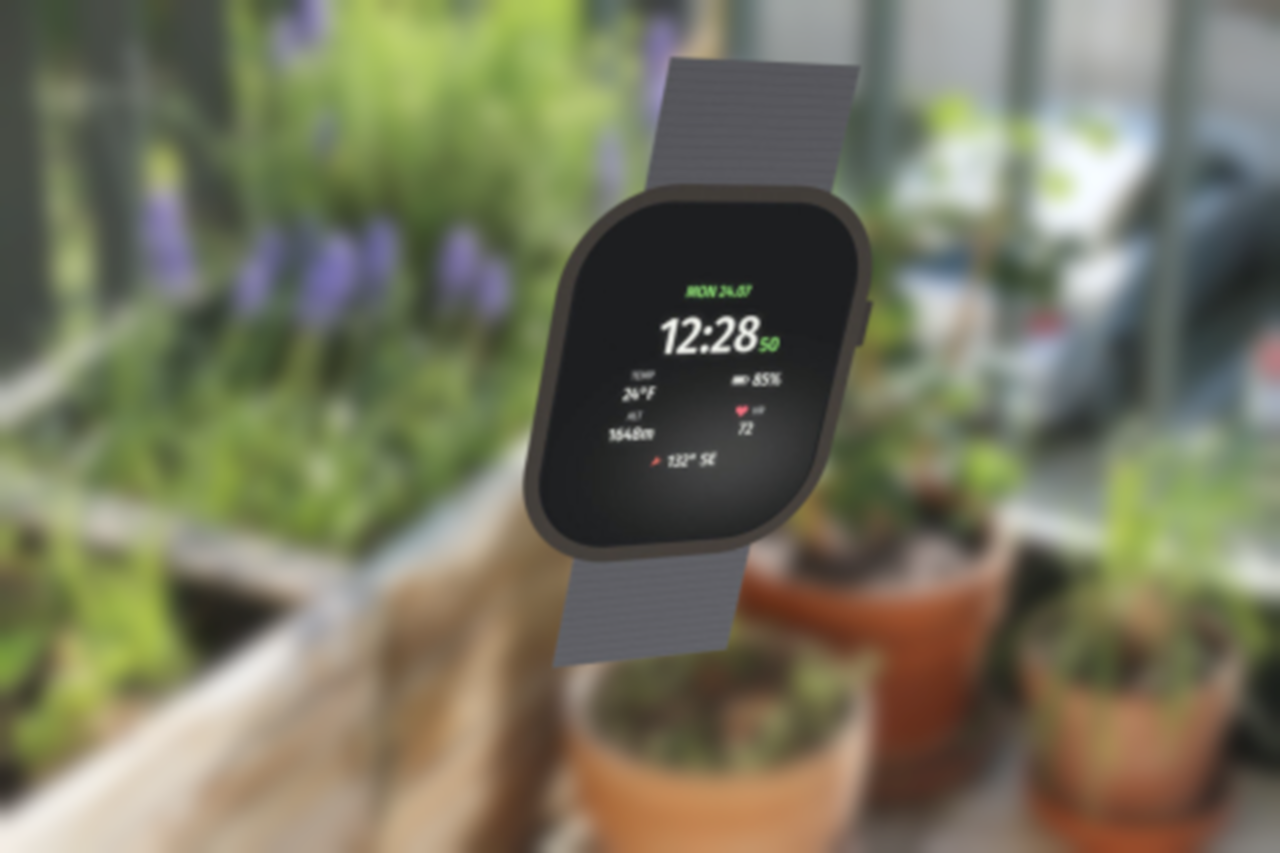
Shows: h=12 m=28
